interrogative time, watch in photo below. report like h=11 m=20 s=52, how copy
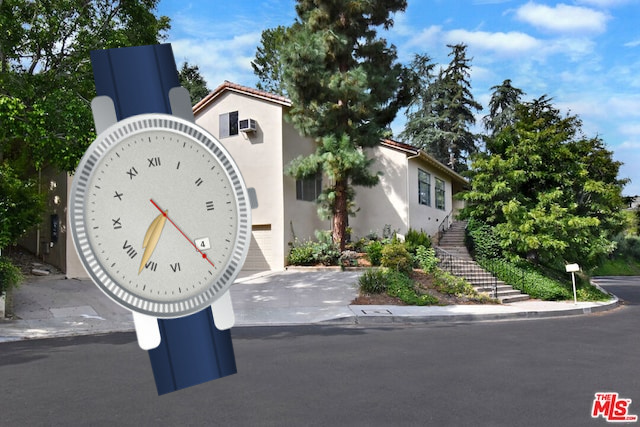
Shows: h=7 m=36 s=24
